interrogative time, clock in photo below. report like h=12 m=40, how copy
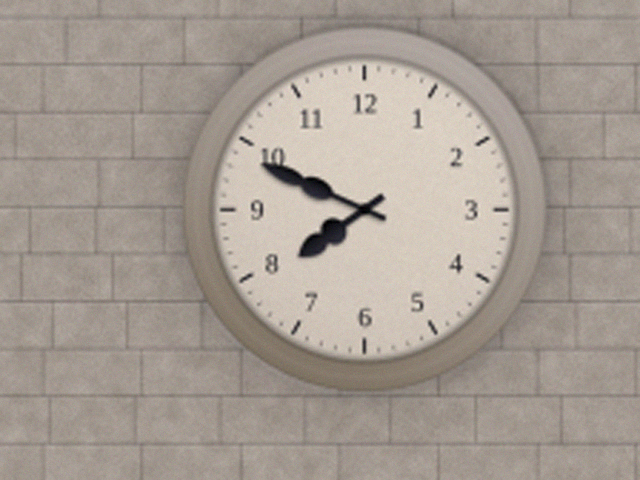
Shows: h=7 m=49
